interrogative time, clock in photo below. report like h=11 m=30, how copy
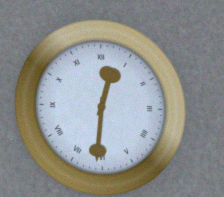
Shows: h=12 m=31
